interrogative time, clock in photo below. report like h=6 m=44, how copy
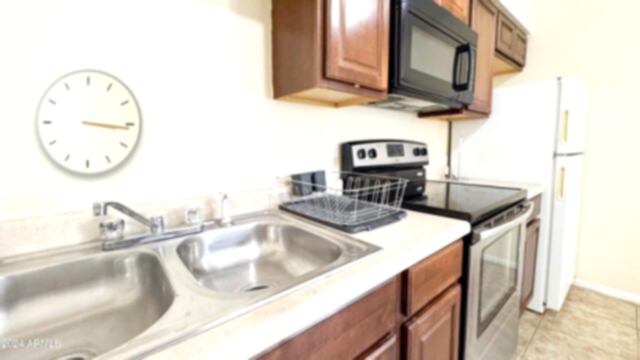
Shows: h=3 m=16
